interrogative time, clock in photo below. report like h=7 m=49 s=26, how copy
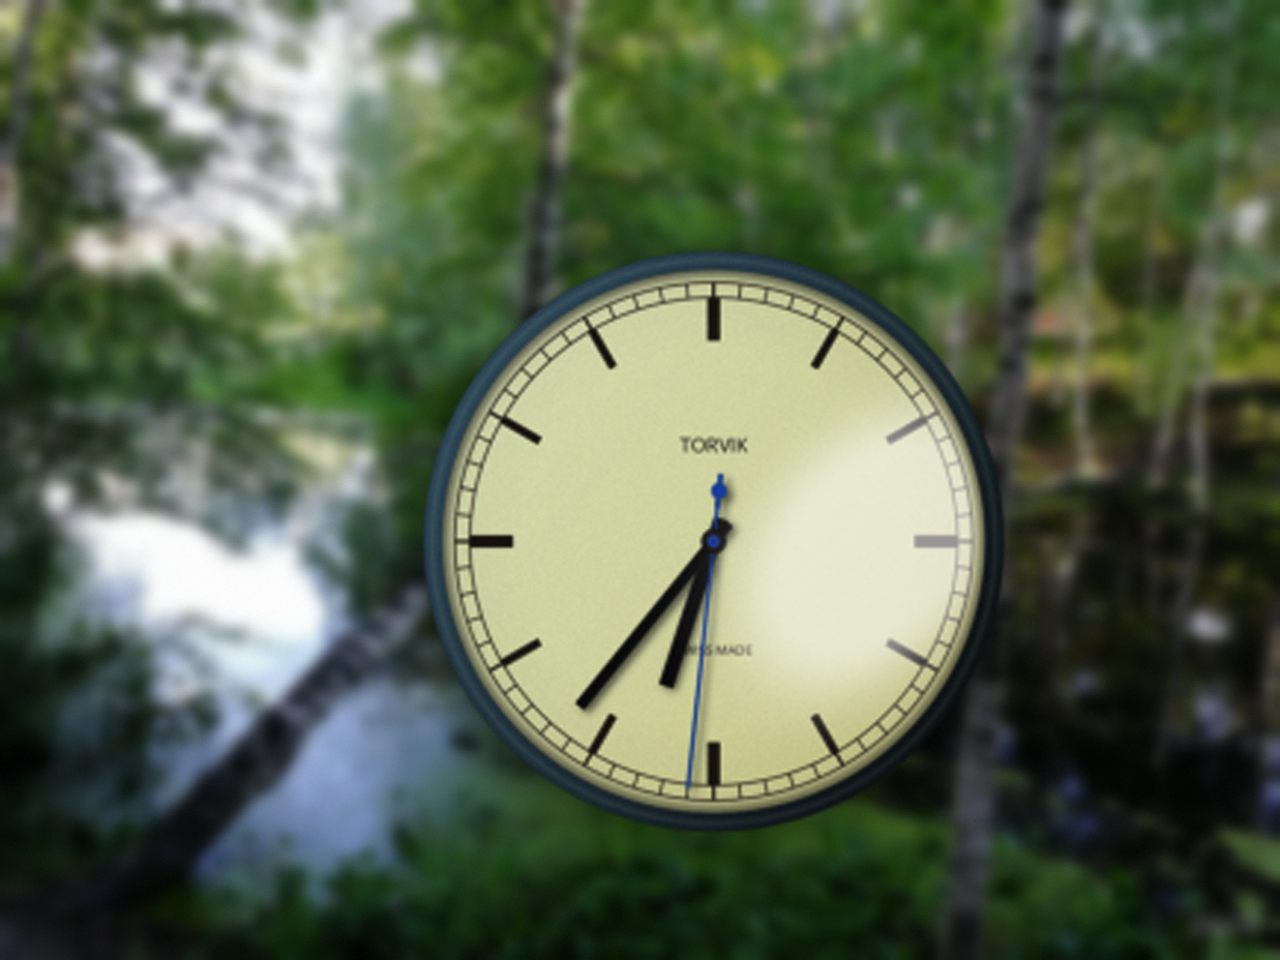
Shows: h=6 m=36 s=31
